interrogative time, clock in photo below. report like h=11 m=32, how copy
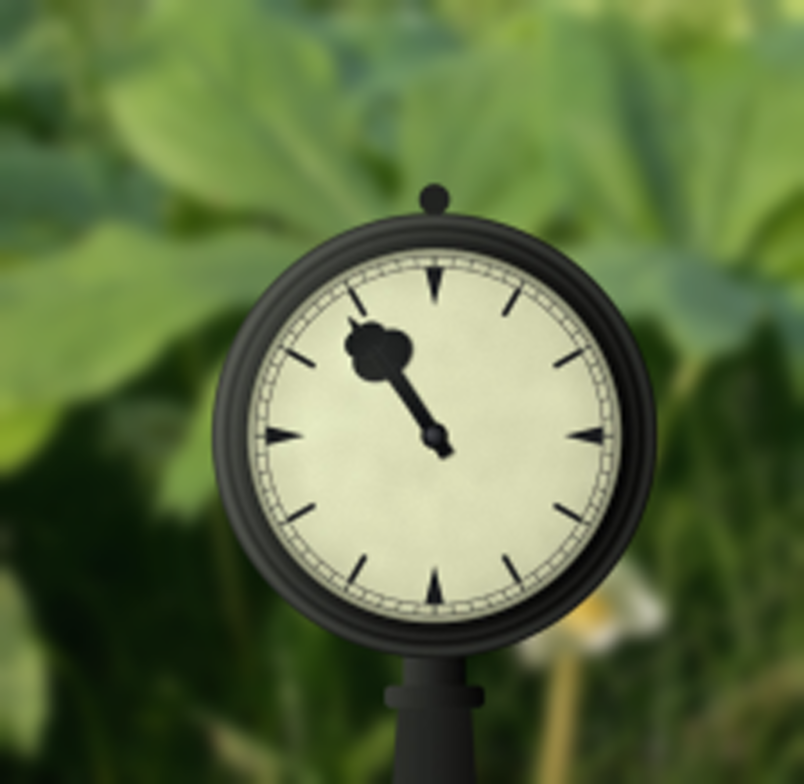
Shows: h=10 m=54
